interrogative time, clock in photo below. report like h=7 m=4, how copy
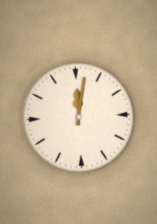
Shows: h=12 m=2
